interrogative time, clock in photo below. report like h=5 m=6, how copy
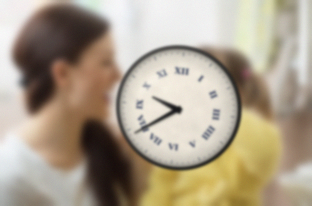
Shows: h=9 m=39
